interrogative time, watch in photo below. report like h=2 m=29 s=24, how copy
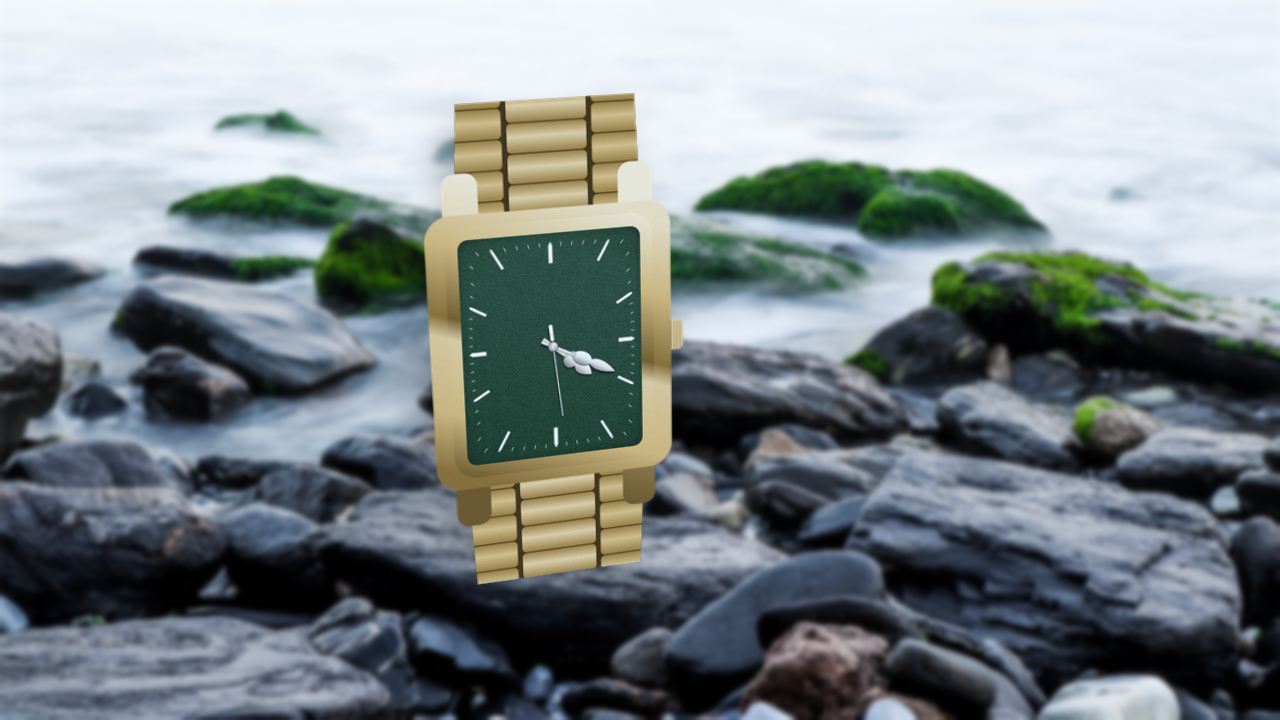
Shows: h=4 m=19 s=29
